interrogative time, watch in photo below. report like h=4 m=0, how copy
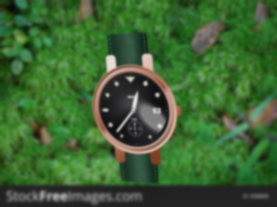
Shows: h=12 m=37
